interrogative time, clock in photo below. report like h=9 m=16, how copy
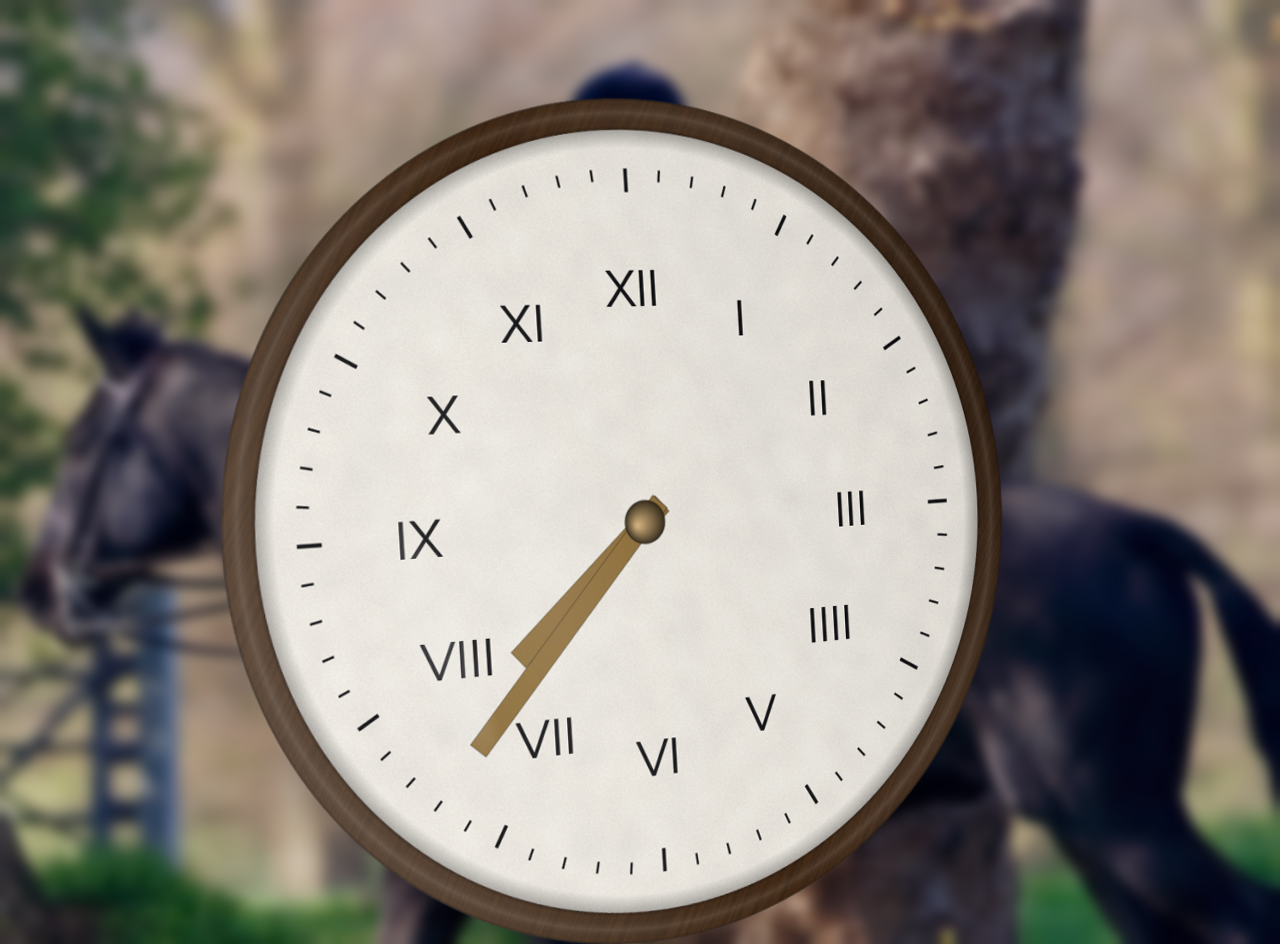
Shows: h=7 m=37
